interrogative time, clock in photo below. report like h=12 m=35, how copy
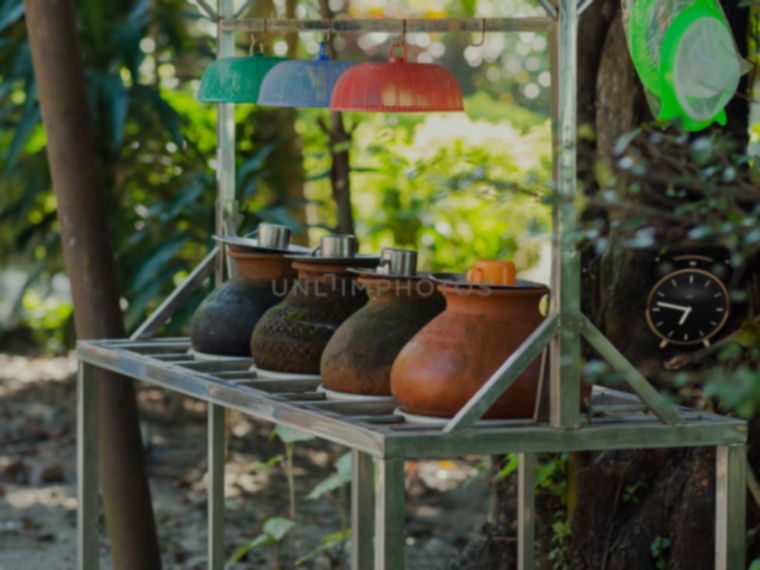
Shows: h=6 m=47
